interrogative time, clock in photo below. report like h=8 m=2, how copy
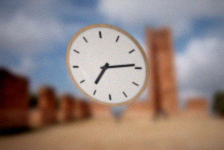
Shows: h=7 m=14
